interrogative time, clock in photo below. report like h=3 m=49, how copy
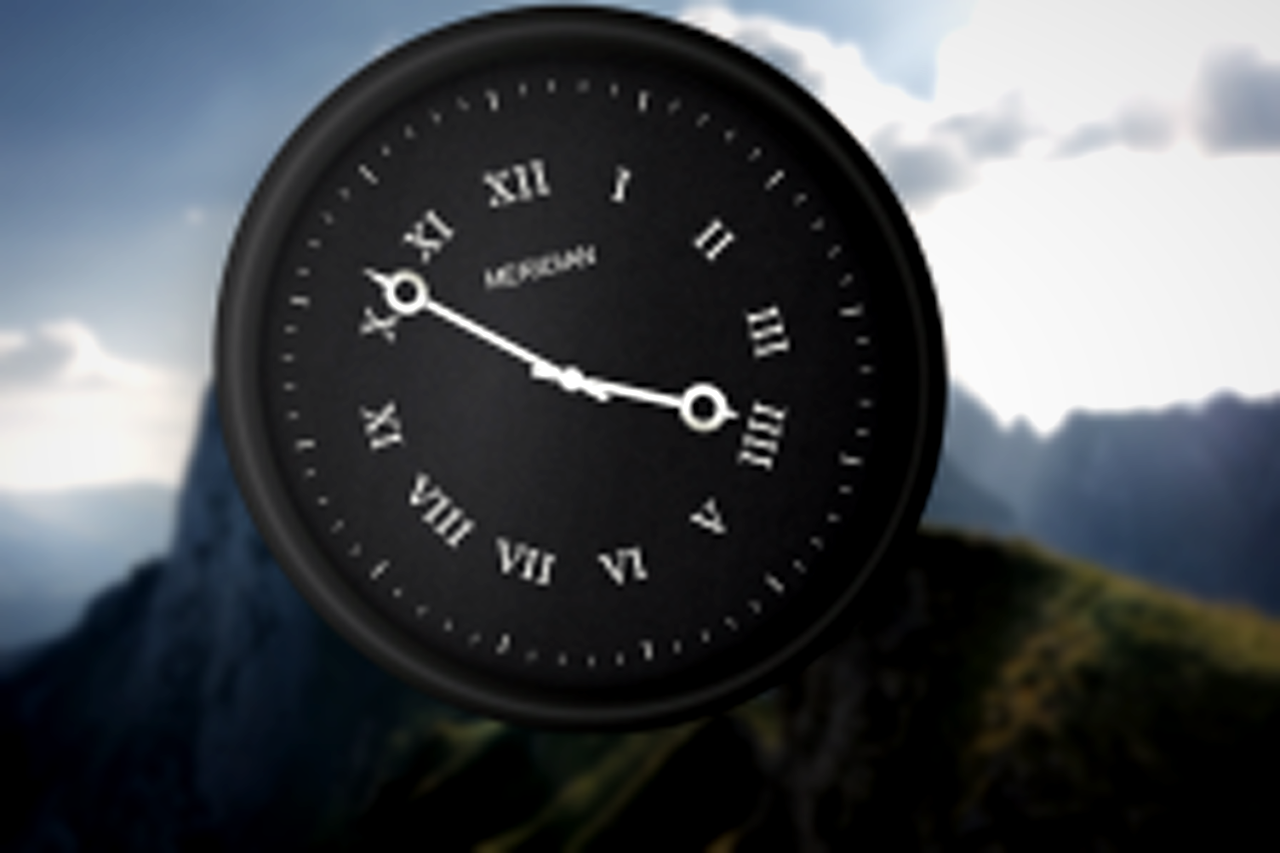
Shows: h=3 m=52
